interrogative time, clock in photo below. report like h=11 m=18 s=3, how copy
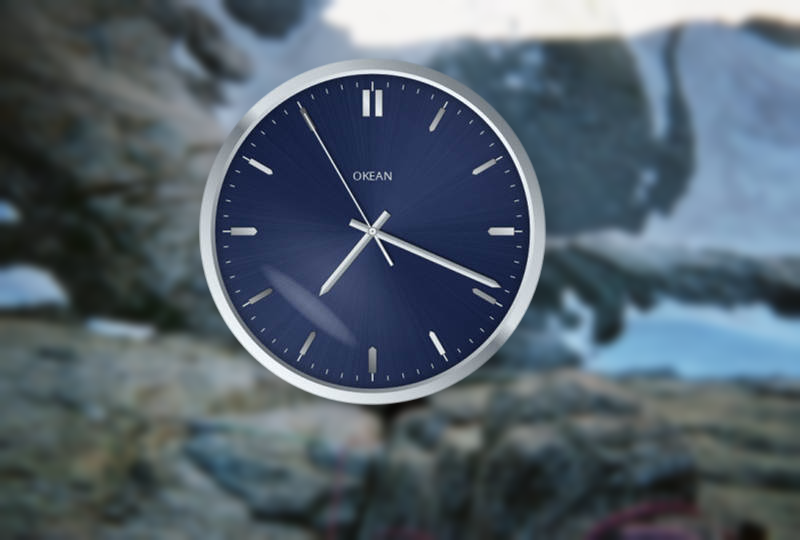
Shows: h=7 m=18 s=55
